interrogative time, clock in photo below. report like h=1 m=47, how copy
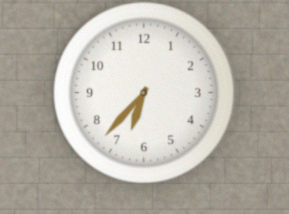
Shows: h=6 m=37
